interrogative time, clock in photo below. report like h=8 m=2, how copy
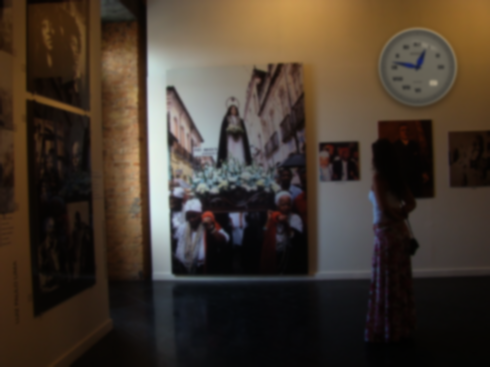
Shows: h=12 m=47
